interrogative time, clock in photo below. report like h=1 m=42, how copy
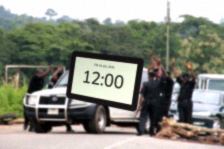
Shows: h=12 m=0
